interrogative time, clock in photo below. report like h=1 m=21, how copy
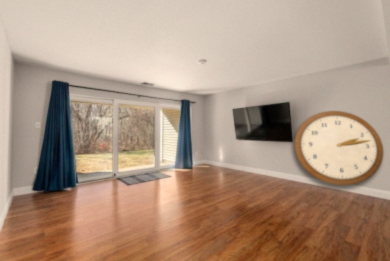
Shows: h=2 m=13
